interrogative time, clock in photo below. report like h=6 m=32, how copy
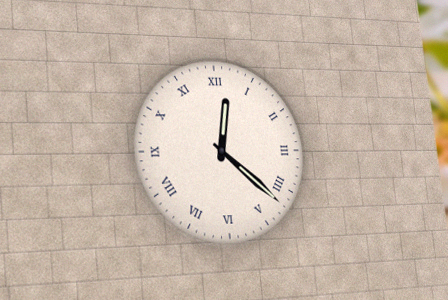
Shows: h=12 m=22
